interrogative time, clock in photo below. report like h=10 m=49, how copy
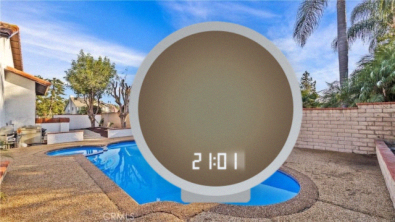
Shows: h=21 m=1
